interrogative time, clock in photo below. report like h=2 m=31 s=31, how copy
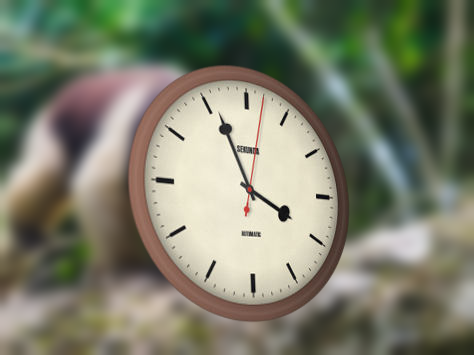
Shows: h=3 m=56 s=2
